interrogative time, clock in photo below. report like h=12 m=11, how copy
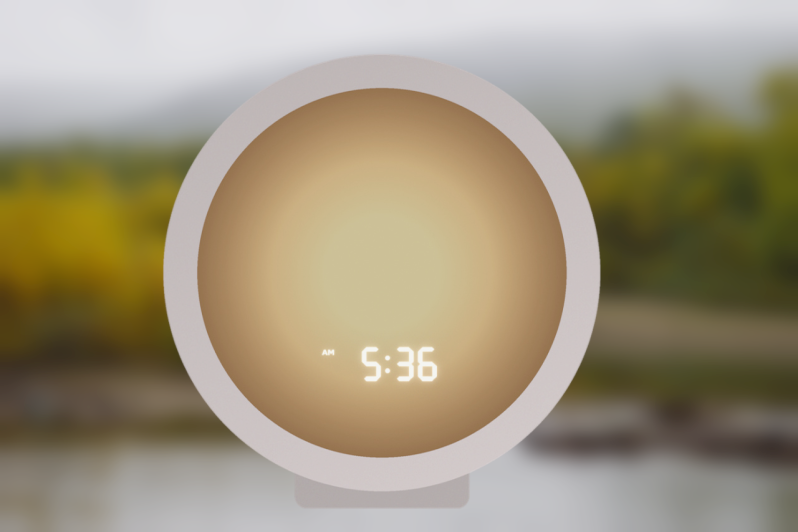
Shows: h=5 m=36
